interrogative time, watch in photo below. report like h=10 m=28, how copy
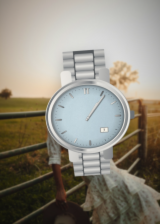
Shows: h=1 m=6
